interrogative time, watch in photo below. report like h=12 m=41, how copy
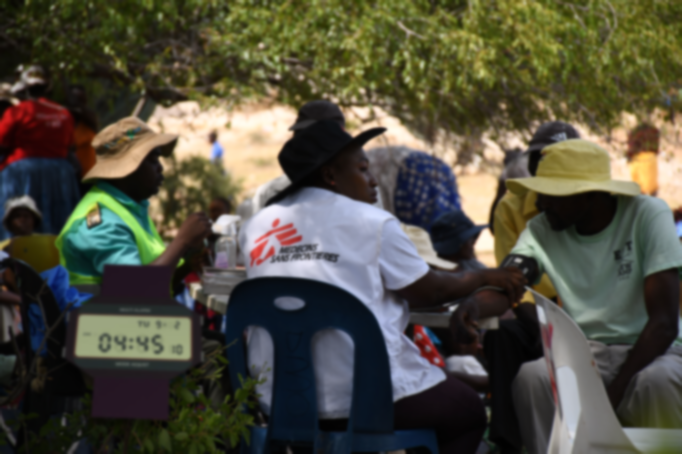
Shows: h=4 m=45
